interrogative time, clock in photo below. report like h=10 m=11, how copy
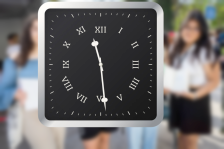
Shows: h=11 m=29
